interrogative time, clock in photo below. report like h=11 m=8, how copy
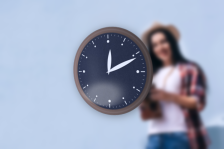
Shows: h=12 m=11
